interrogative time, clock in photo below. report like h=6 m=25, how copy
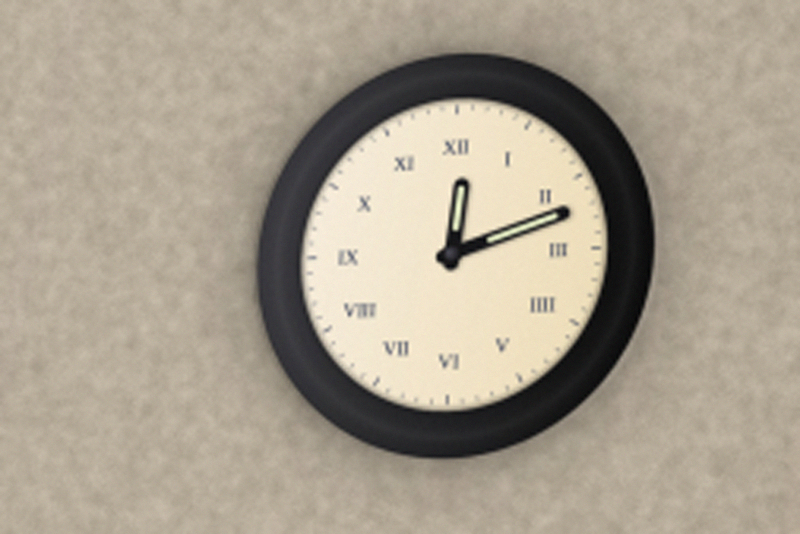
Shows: h=12 m=12
